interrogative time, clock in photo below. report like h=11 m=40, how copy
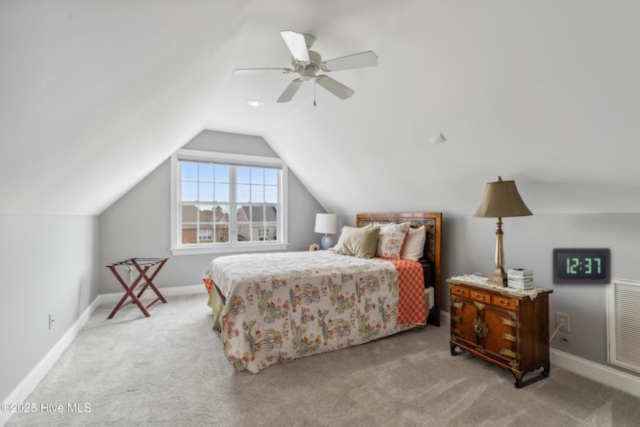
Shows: h=12 m=37
